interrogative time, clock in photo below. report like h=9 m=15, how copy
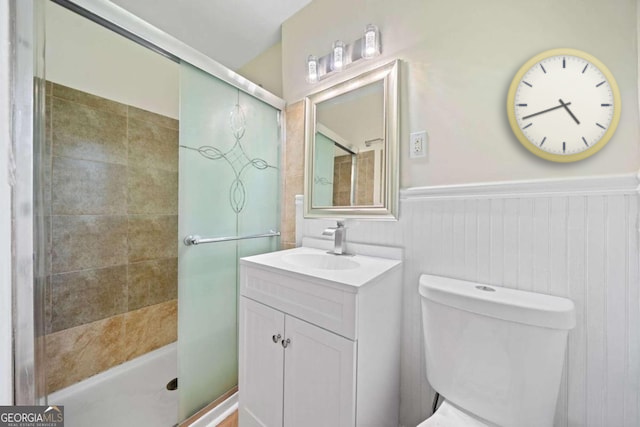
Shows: h=4 m=42
